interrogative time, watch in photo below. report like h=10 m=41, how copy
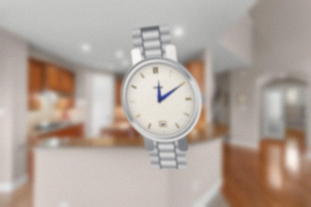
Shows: h=12 m=10
